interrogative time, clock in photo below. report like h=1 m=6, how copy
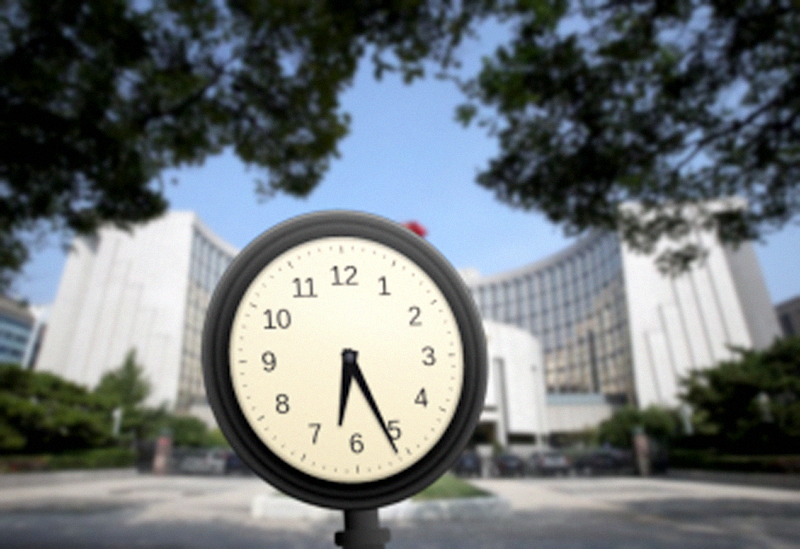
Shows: h=6 m=26
